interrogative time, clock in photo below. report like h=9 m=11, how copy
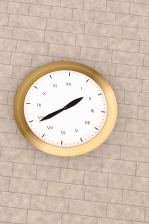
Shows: h=1 m=39
